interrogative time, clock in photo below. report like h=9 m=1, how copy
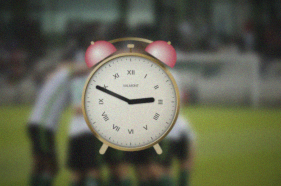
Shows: h=2 m=49
